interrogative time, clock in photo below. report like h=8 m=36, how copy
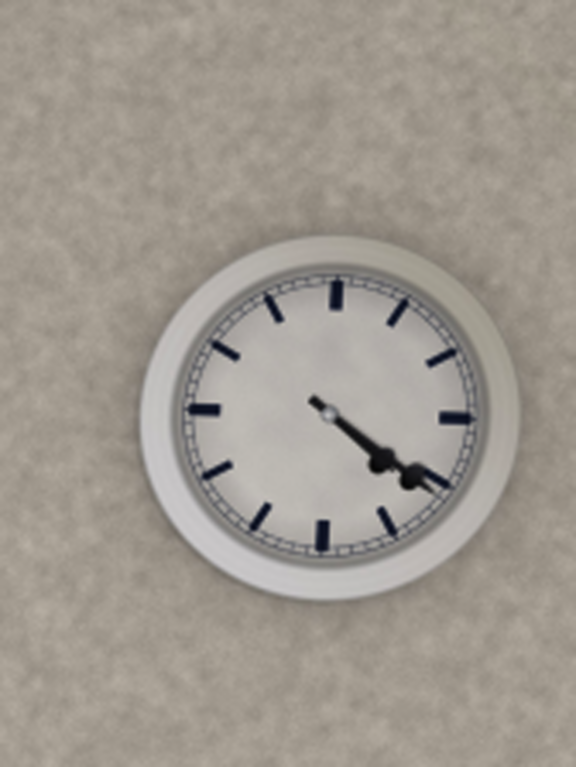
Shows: h=4 m=21
